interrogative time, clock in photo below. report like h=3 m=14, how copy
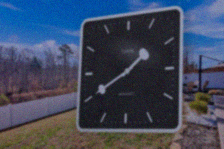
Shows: h=1 m=40
